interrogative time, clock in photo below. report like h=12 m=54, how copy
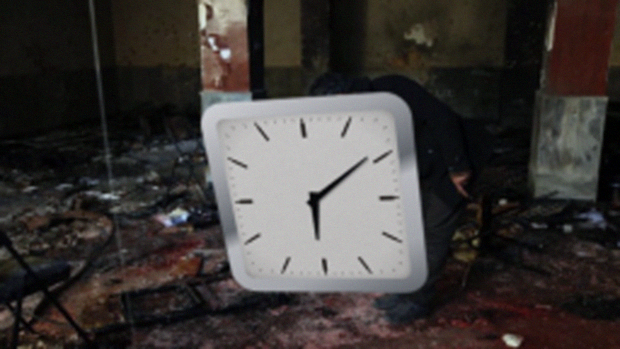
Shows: h=6 m=9
